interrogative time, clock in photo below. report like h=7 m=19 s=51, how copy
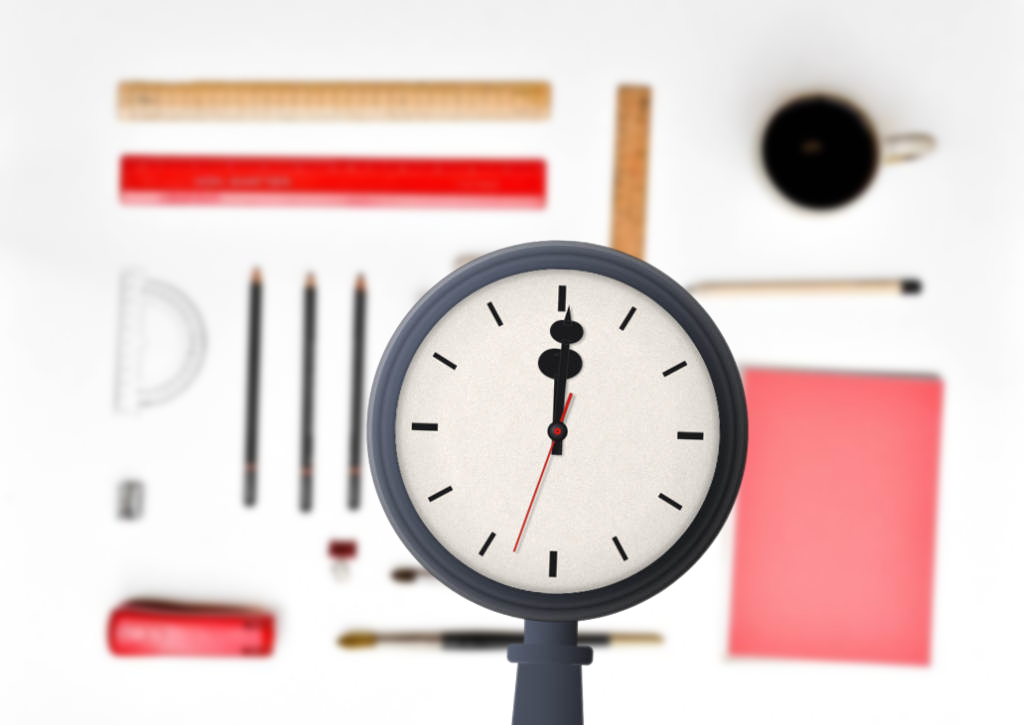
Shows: h=12 m=0 s=33
